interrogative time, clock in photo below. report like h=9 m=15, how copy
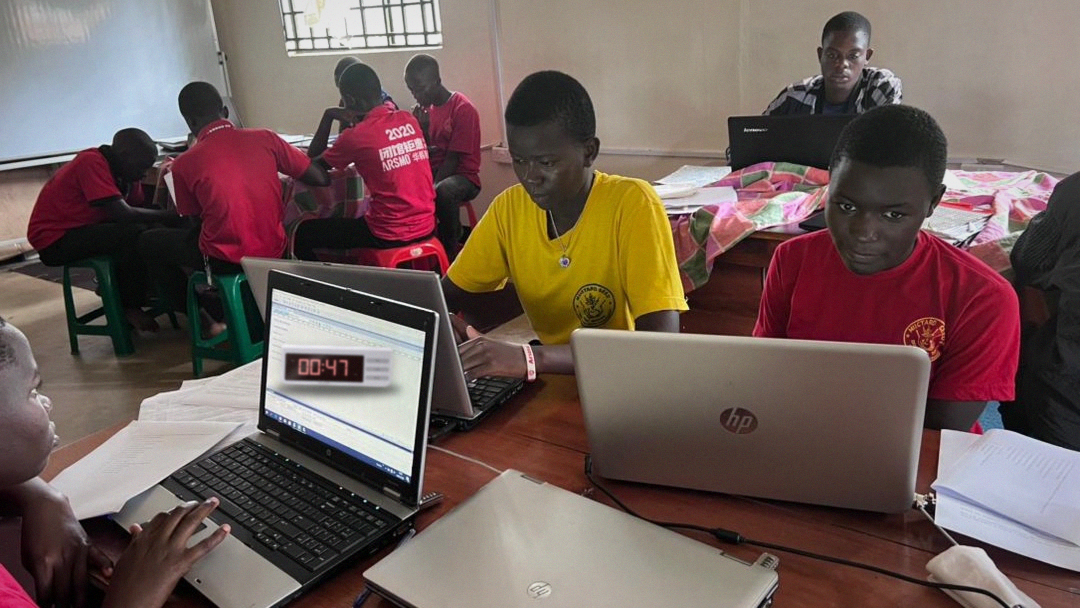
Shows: h=0 m=47
